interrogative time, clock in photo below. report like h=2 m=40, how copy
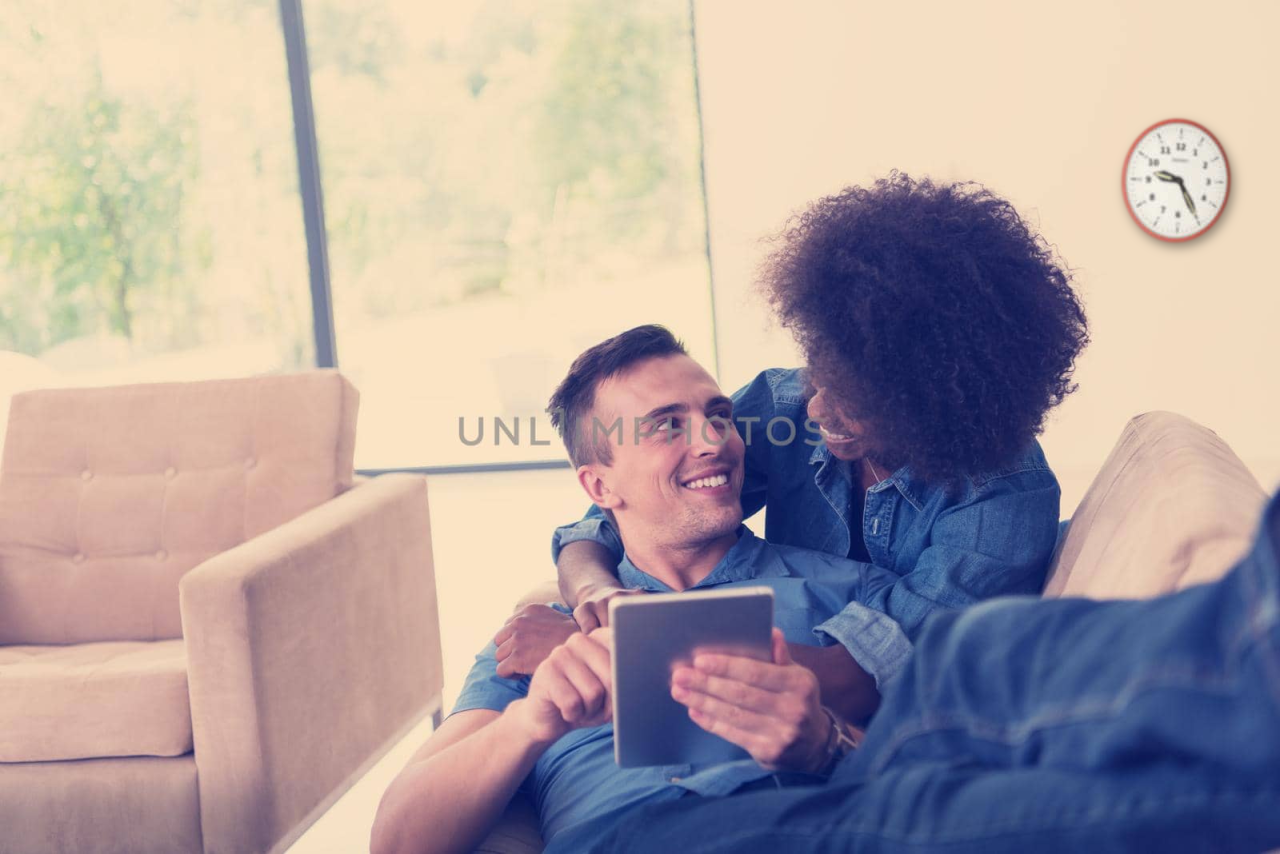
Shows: h=9 m=25
